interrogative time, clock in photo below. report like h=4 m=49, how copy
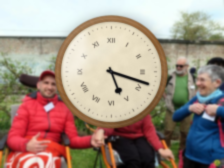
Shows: h=5 m=18
